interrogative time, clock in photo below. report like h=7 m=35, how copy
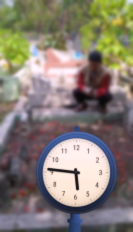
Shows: h=5 m=46
